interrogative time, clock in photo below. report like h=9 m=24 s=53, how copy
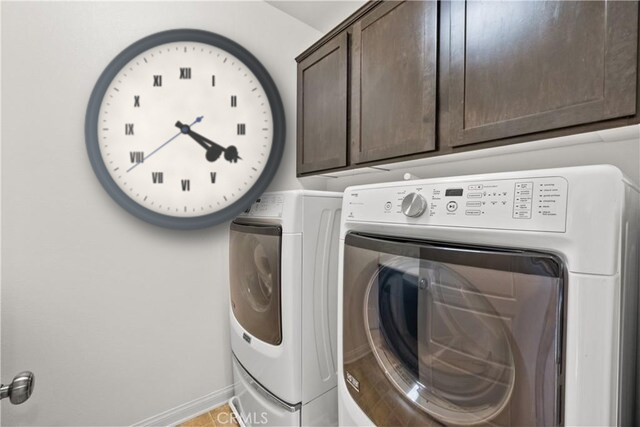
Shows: h=4 m=19 s=39
